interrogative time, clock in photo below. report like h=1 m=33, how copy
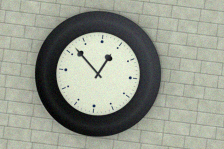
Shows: h=12 m=52
